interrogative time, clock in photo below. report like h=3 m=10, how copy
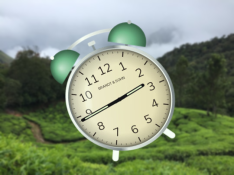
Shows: h=2 m=44
